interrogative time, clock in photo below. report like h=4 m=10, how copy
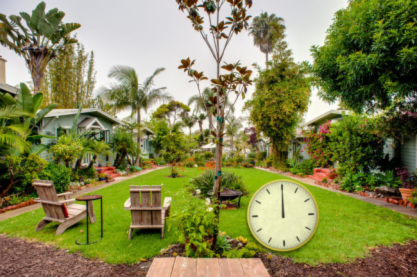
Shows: h=12 m=0
